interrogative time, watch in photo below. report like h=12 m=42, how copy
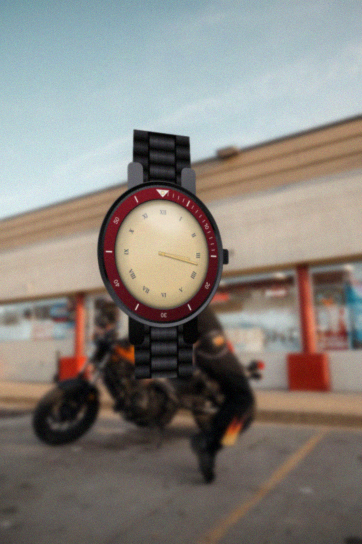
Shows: h=3 m=17
